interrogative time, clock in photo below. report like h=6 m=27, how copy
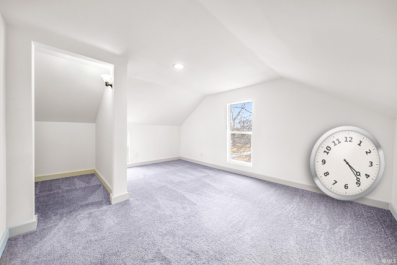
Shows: h=4 m=24
